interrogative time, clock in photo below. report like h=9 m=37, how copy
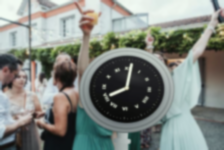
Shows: h=8 m=1
